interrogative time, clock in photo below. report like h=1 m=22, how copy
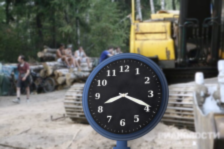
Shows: h=8 m=19
